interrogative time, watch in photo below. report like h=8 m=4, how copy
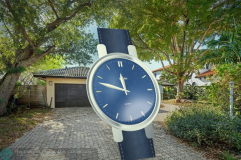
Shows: h=11 m=48
